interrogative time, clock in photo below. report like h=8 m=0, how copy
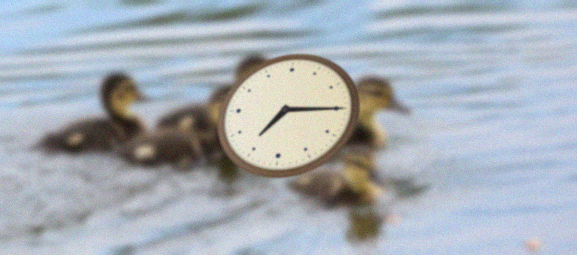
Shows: h=7 m=15
